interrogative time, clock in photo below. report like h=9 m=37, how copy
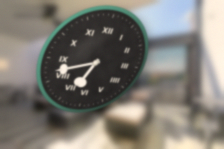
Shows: h=6 m=42
